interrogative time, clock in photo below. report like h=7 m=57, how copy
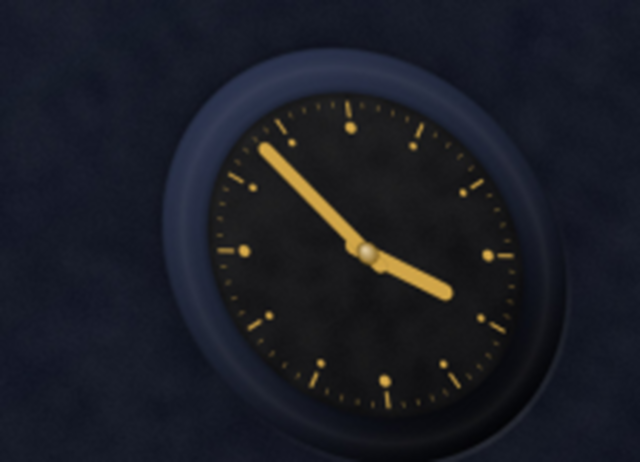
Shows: h=3 m=53
